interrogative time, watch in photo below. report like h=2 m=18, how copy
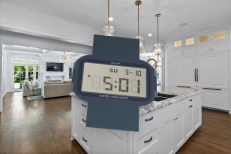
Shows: h=5 m=1
